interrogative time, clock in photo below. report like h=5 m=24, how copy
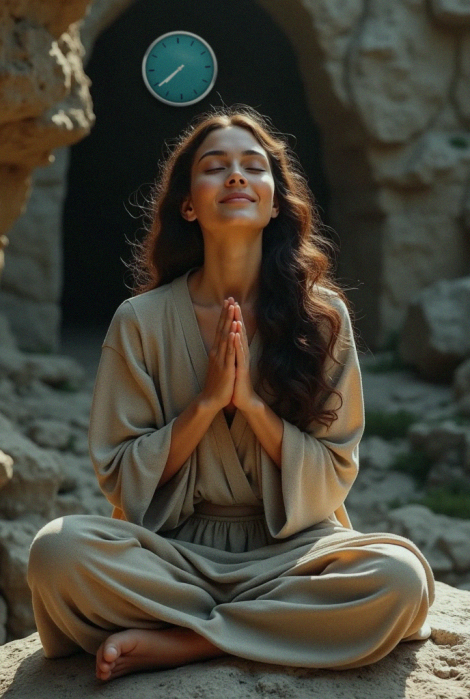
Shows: h=7 m=39
